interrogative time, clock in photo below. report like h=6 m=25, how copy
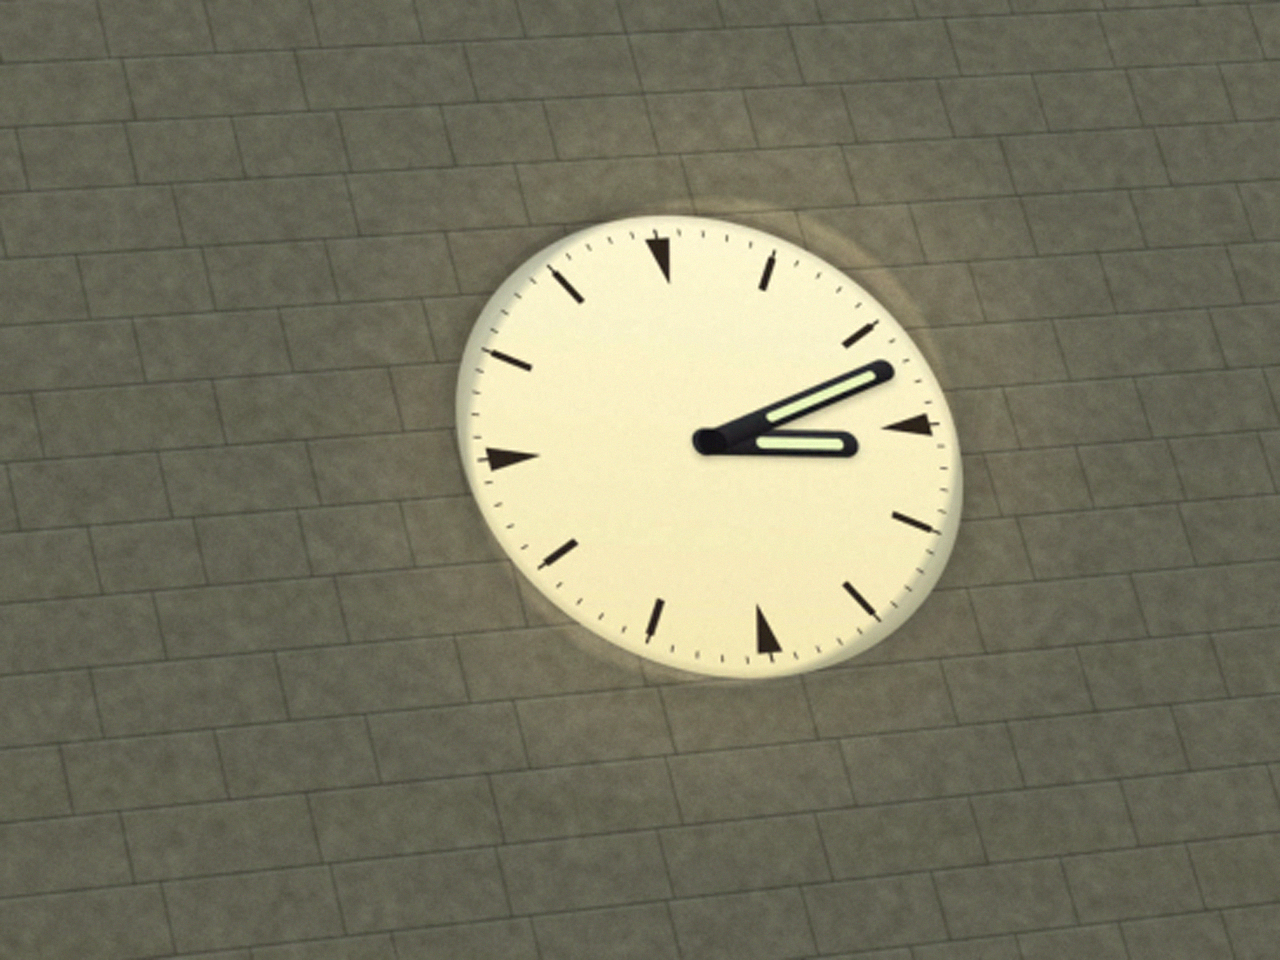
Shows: h=3 m=12
